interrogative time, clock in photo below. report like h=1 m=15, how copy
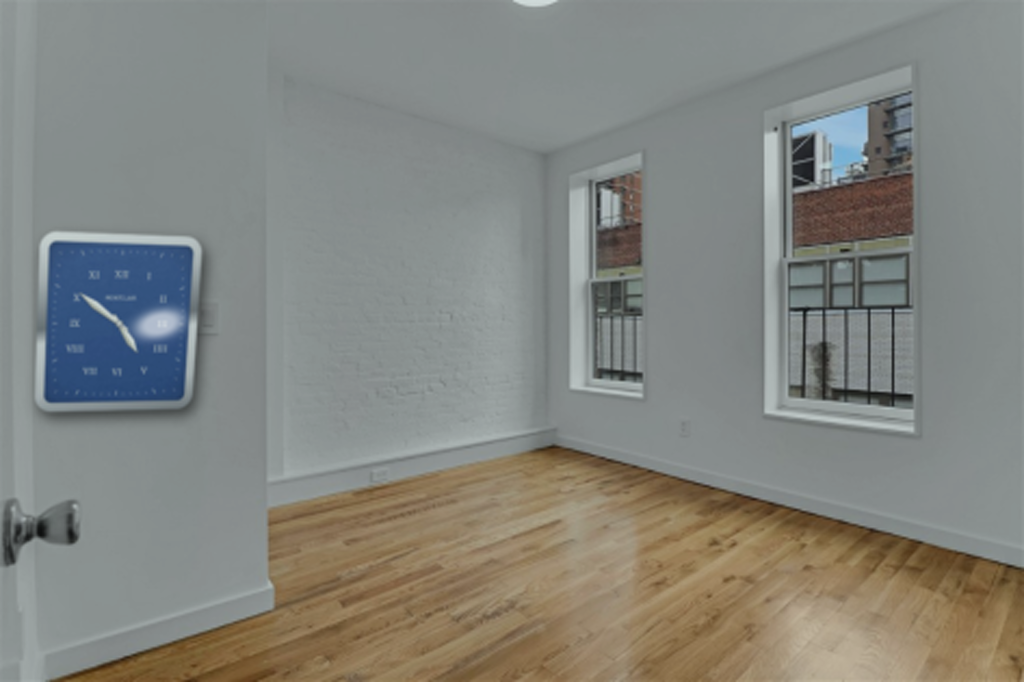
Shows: h=4 m=51
